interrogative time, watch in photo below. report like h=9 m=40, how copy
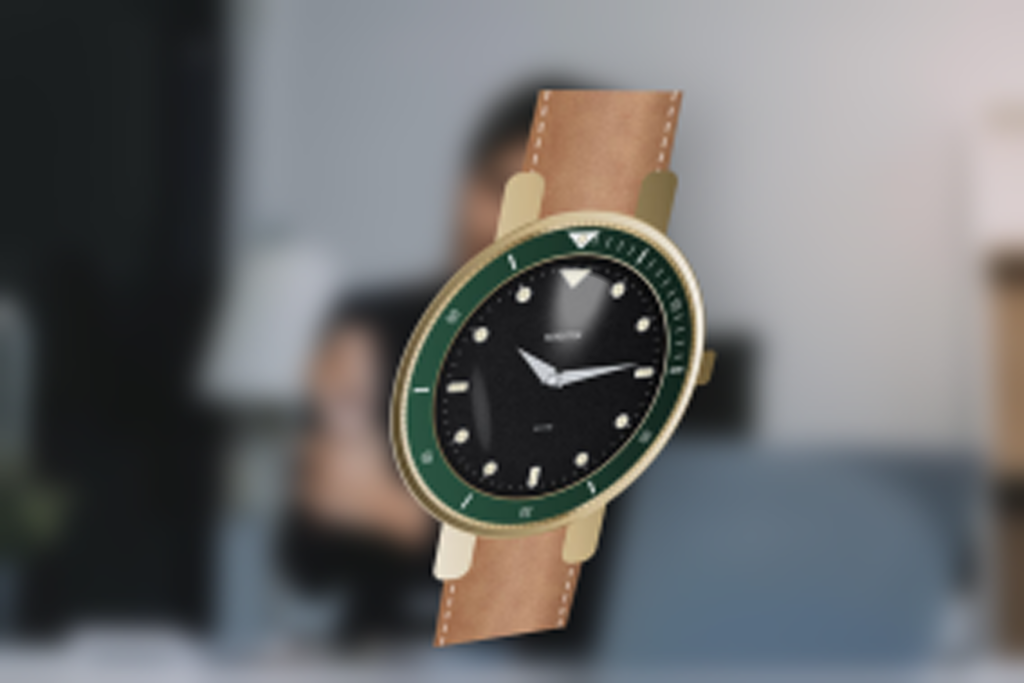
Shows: h=10 m=14
